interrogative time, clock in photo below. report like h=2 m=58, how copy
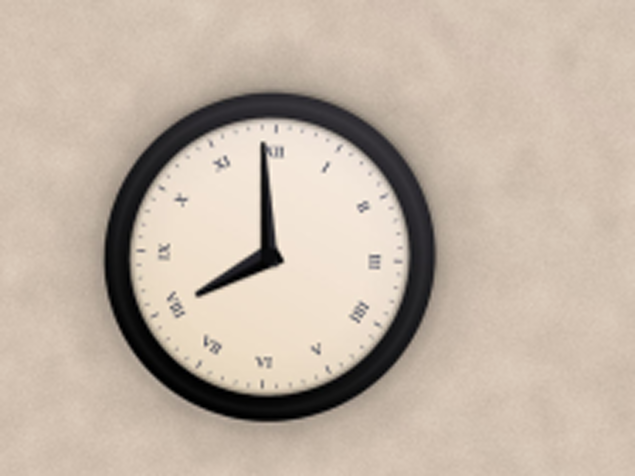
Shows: h=7 m=59
